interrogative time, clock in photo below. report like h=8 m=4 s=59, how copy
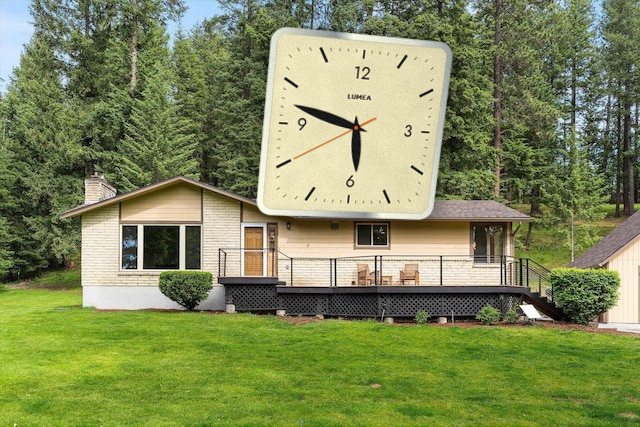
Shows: h=5 m=47 s=40
